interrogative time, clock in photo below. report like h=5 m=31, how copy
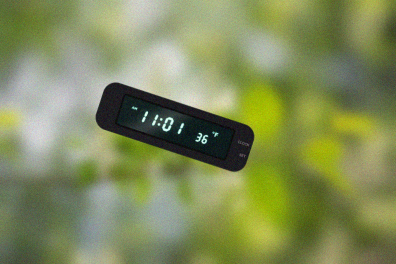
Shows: h=11 m=1
